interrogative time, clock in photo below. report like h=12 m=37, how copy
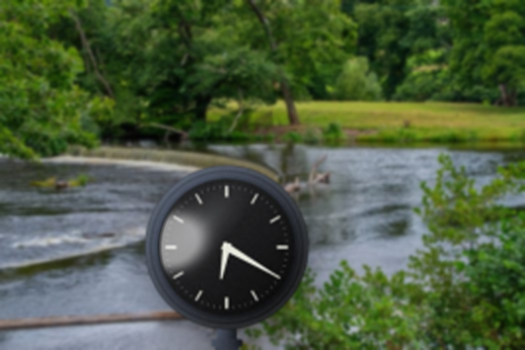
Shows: h=6 m=20
